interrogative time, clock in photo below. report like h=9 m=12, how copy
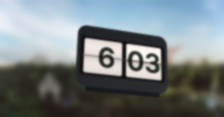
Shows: h=6 m=3
